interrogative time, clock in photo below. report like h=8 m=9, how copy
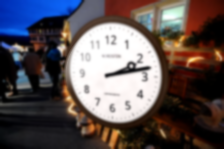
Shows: h=2 m=13
